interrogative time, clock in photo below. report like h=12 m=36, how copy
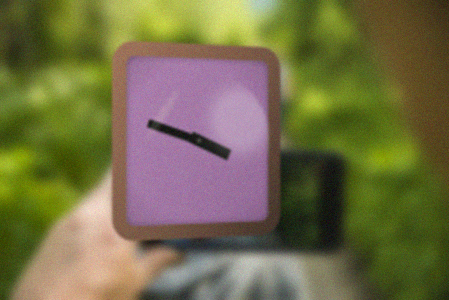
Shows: h=3 m=48
